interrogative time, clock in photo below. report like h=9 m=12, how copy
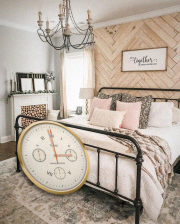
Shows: h=2 m=59
